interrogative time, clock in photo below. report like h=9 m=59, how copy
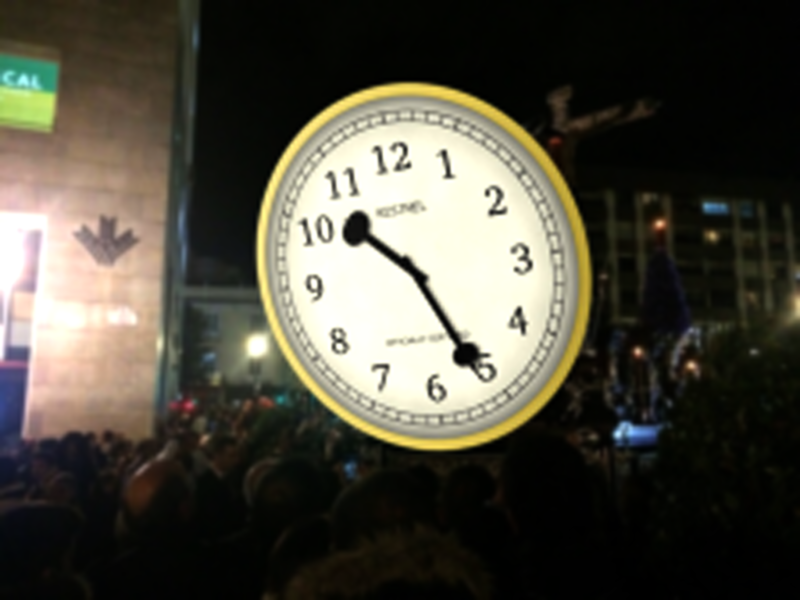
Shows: h=10 m=26
